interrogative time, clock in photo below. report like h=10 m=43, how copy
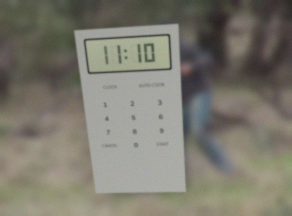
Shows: h=11 m=10
